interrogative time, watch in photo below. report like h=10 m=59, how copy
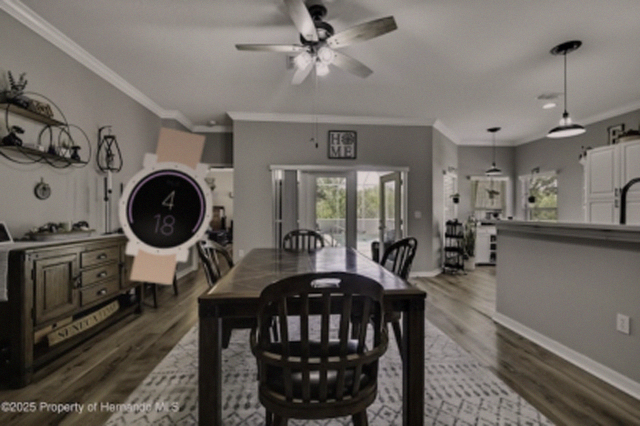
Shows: h=4 m=18
